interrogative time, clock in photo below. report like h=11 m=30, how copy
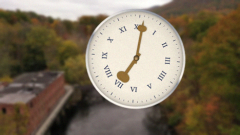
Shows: h=7 m=1
